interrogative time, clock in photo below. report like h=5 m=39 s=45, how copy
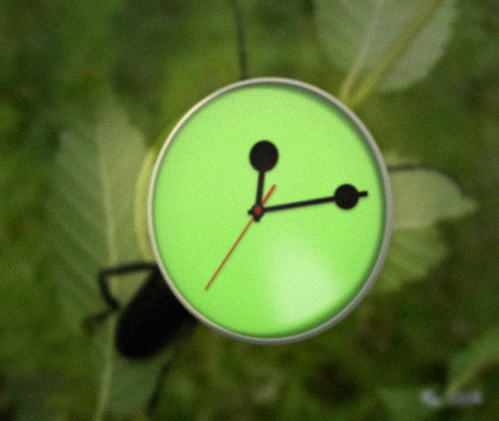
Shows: h=12 m=13 s=36
